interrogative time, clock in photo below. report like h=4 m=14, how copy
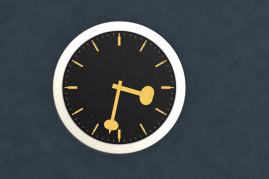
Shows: h=3 m=32
